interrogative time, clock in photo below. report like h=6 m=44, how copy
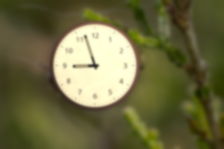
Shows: h=8 m=57
